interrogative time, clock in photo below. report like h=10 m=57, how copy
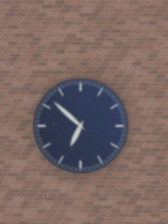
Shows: h=6 m=52
